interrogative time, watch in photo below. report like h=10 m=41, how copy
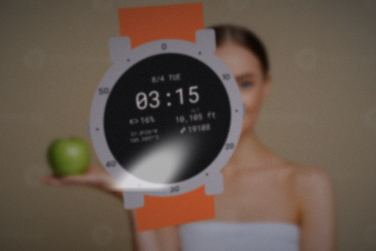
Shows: h=3 m=15
